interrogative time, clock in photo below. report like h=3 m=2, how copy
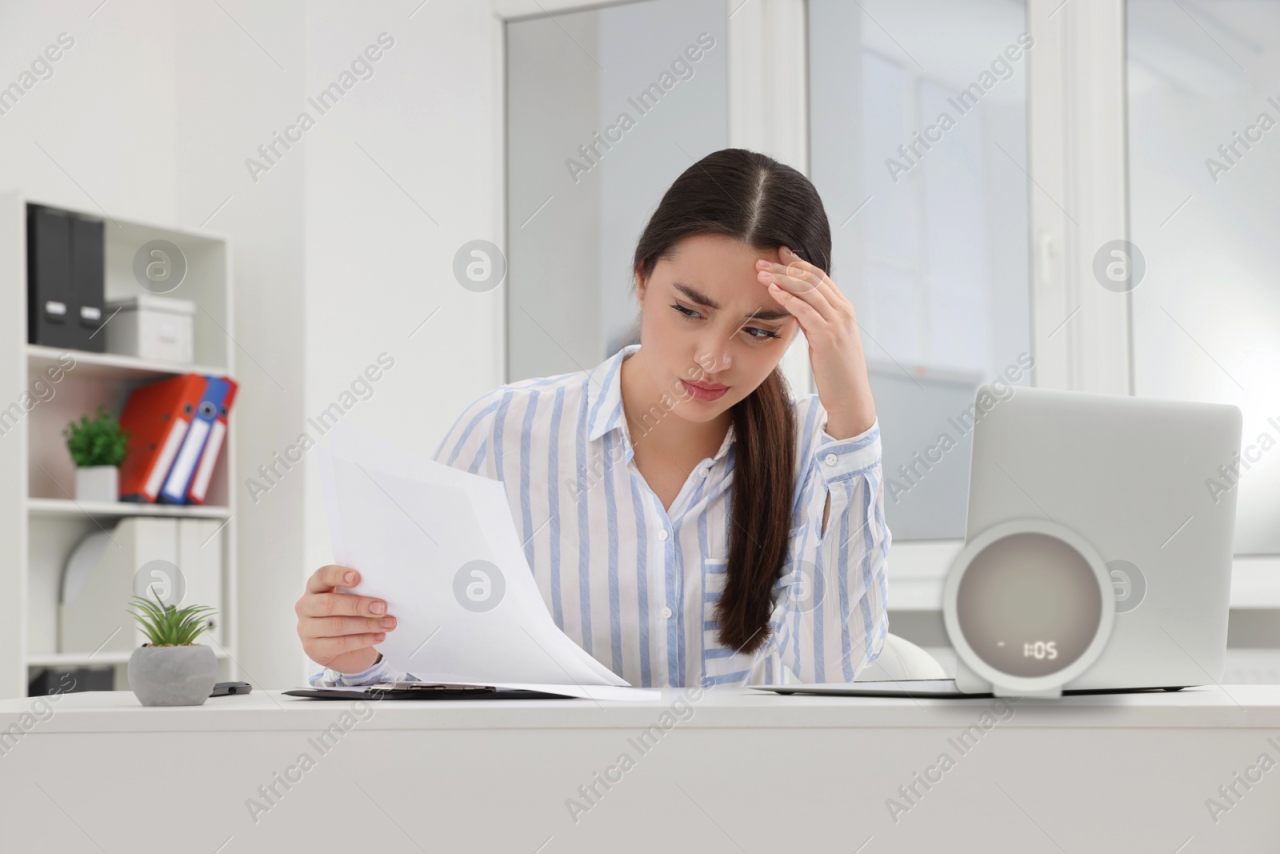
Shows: h=1 m=5
